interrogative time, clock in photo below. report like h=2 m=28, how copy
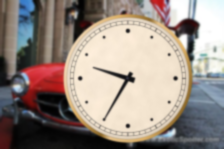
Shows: h=9 m=35
